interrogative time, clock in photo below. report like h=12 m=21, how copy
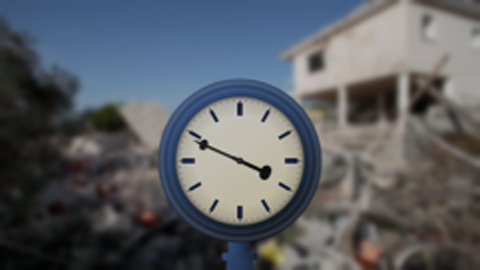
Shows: h=3 m=49
